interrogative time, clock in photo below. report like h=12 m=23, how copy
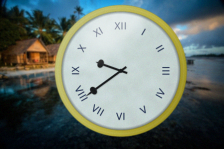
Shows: h=9 m=39
